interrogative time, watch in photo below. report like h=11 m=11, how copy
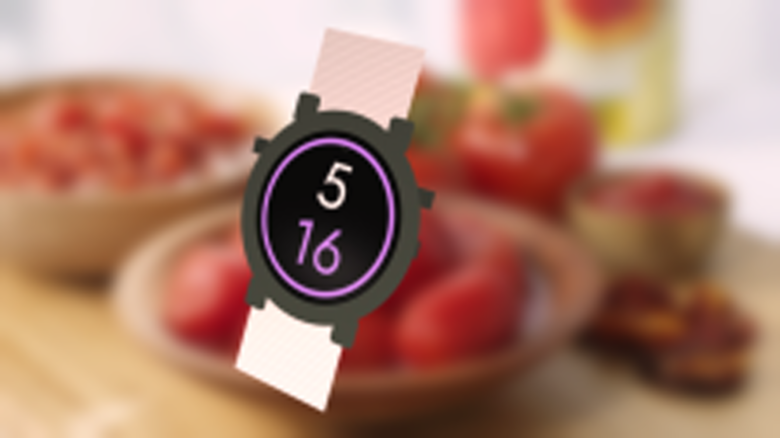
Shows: h=5 m=16
